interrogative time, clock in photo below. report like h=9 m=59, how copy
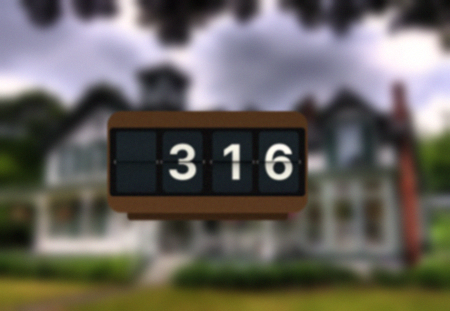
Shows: h=3 m=16
